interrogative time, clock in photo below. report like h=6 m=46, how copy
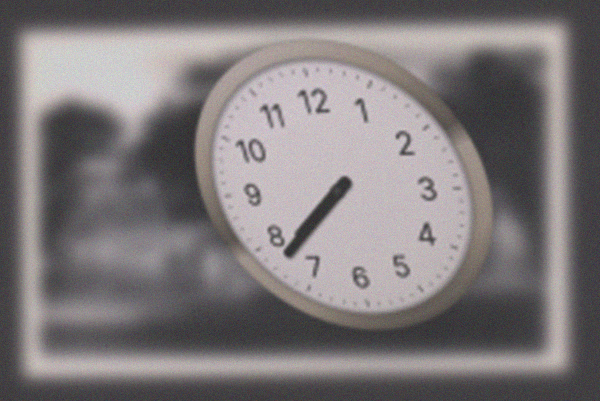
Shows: h=7 m=38
